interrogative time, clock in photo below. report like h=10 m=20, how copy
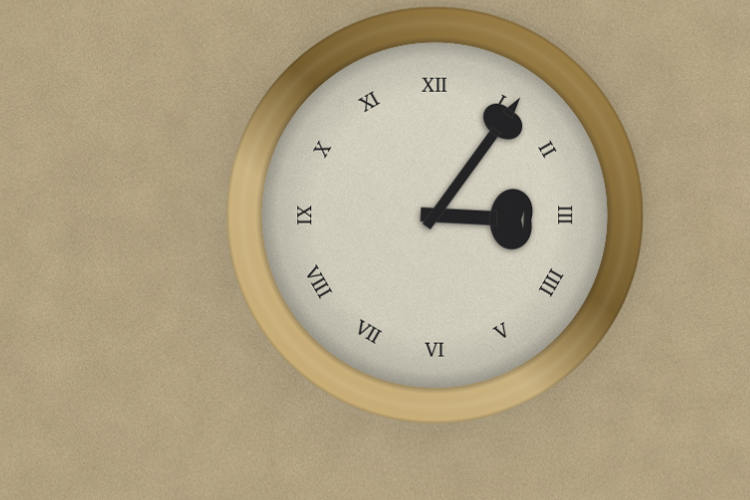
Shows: h=3 m=6
